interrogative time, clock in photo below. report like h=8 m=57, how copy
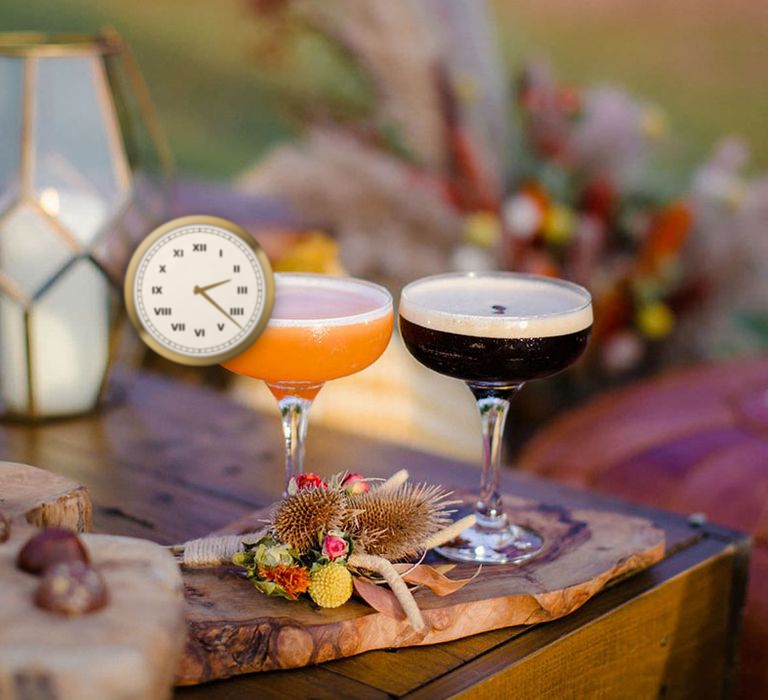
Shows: h=2 m=22
